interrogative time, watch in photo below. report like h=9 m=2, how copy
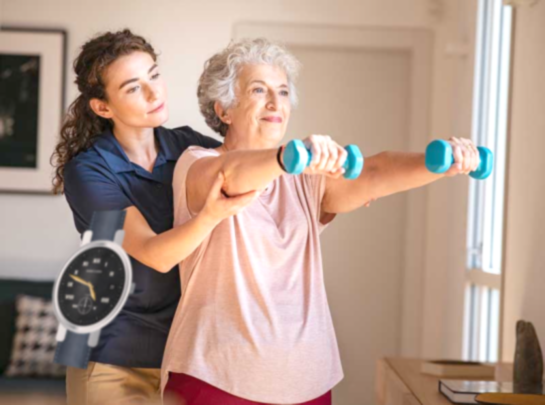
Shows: h=4 m=48
